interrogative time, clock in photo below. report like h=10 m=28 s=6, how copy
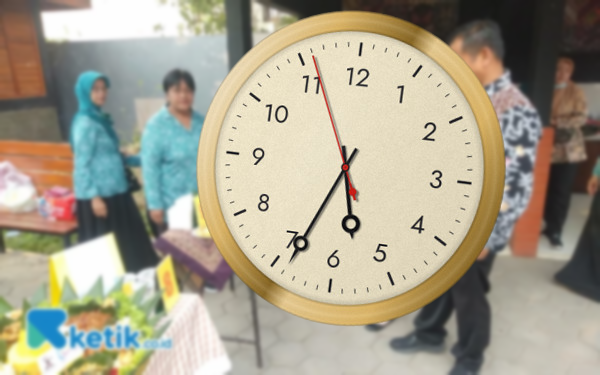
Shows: h=5 m=33 s=56
